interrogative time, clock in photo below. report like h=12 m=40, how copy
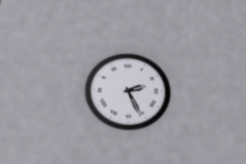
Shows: h=2 m=26
